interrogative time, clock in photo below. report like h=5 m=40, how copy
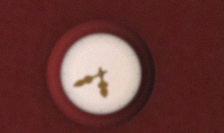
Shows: h=5 m=41
